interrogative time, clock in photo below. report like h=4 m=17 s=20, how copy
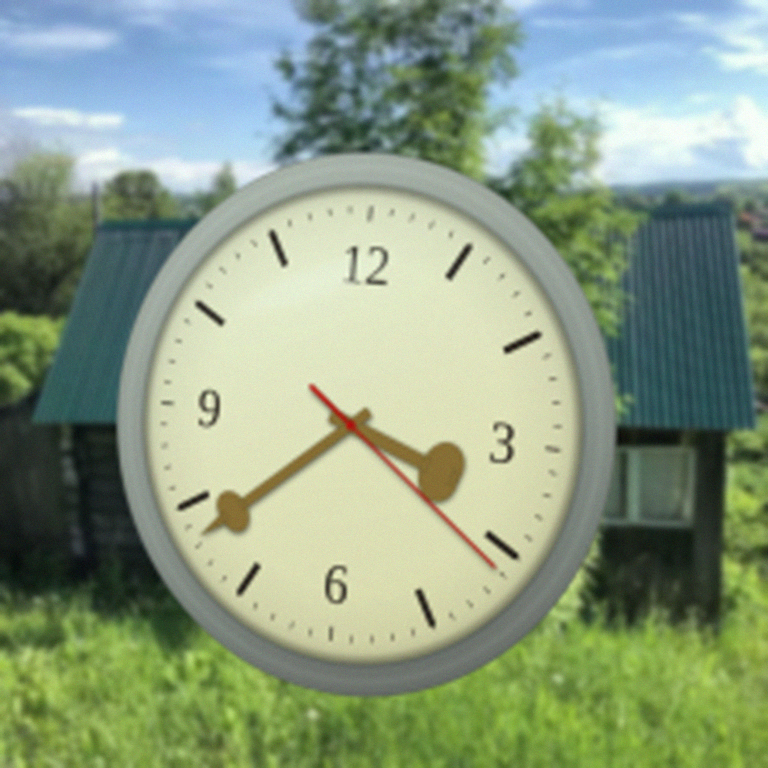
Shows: h=3 m=38 s=21
